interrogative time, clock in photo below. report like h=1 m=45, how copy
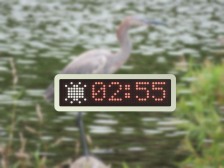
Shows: h=2 m=55
